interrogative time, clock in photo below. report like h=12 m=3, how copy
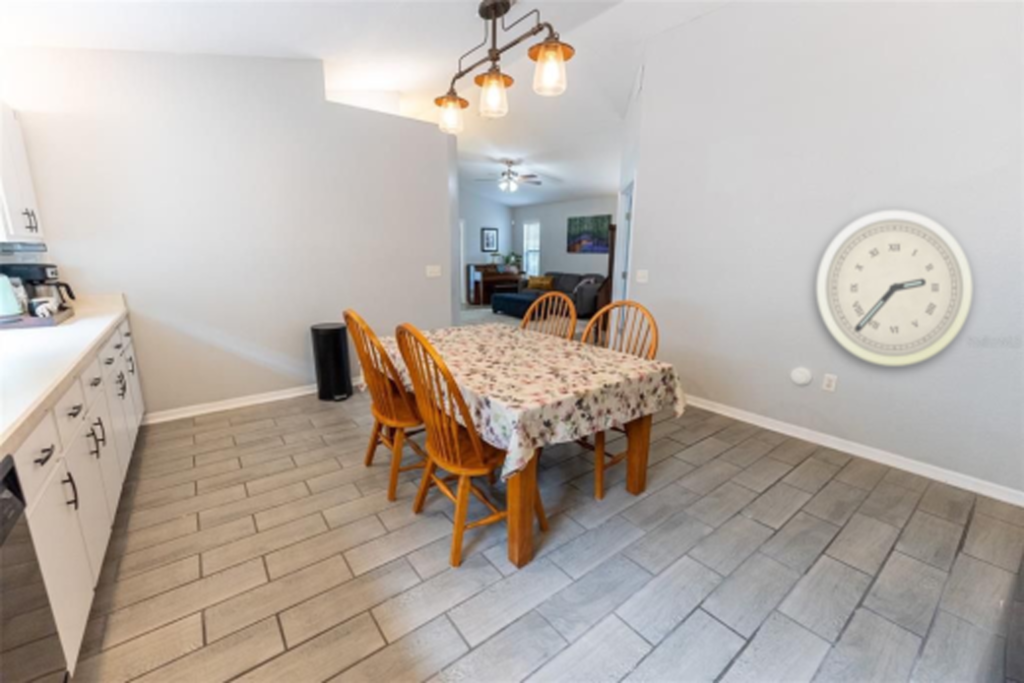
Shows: h=2 m=37
